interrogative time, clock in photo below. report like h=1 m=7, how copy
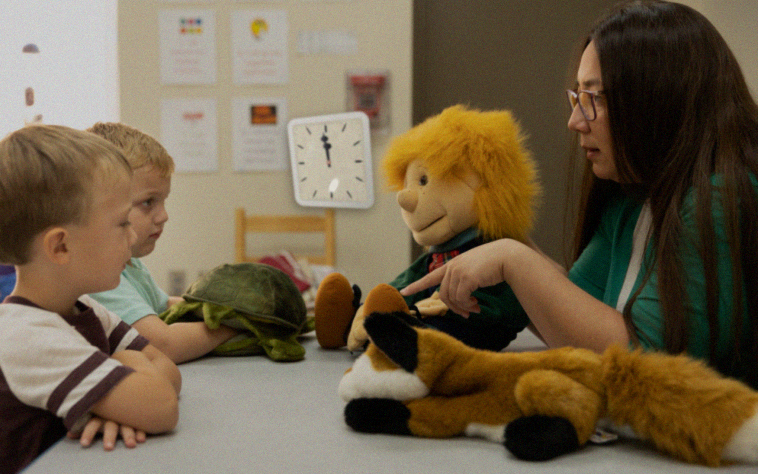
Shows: h=11 m=59
